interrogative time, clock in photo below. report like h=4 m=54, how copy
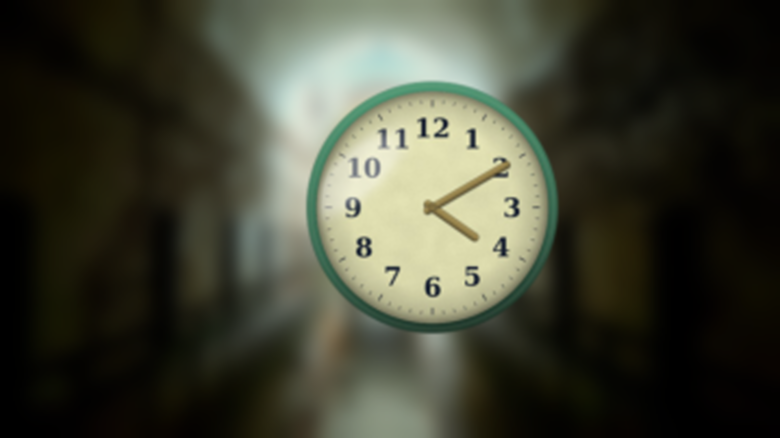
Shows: h=4 m=10
